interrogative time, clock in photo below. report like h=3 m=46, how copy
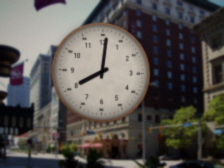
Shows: h=8 m=1
